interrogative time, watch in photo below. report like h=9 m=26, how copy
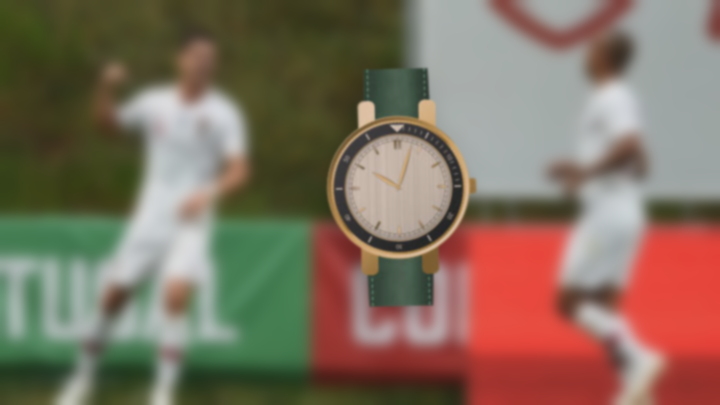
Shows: h=10 m=3
